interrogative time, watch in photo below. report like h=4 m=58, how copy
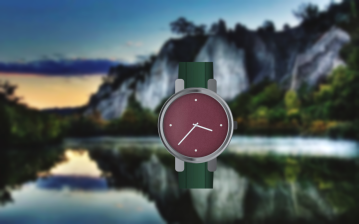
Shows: h=3 m=37
